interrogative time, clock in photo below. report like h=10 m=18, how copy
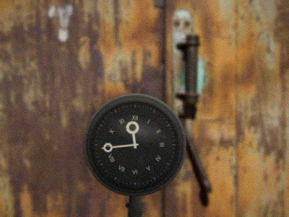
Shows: h=11 m=44
